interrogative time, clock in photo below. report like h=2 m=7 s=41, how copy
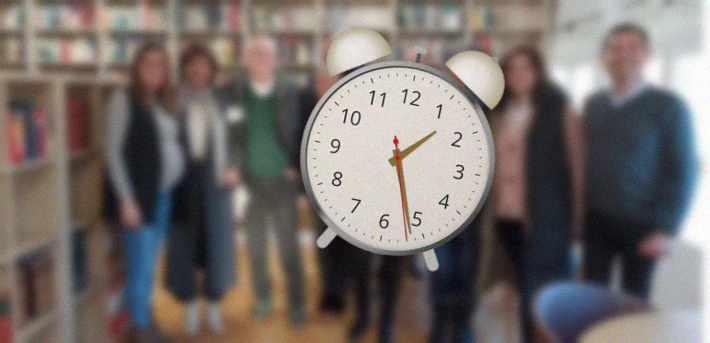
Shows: h=1 m=26 s=27
